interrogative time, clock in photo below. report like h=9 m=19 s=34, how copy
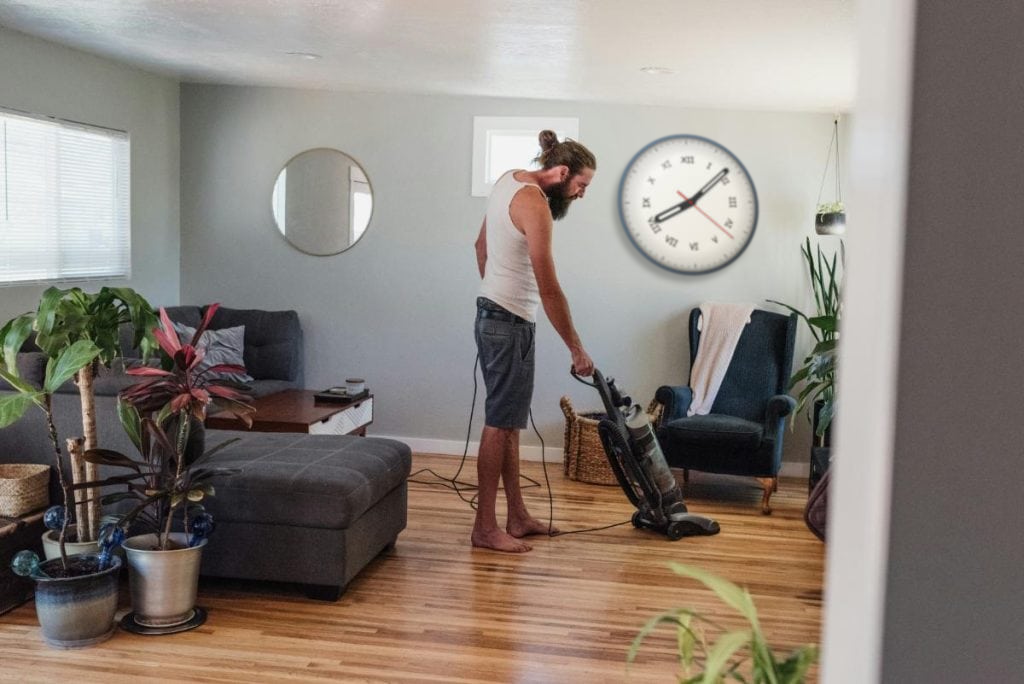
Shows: h=8 m=8 s=22
